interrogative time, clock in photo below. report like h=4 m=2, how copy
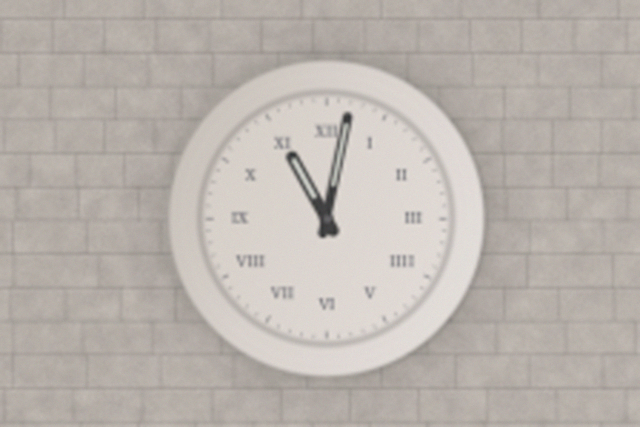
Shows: h=11 m=2
